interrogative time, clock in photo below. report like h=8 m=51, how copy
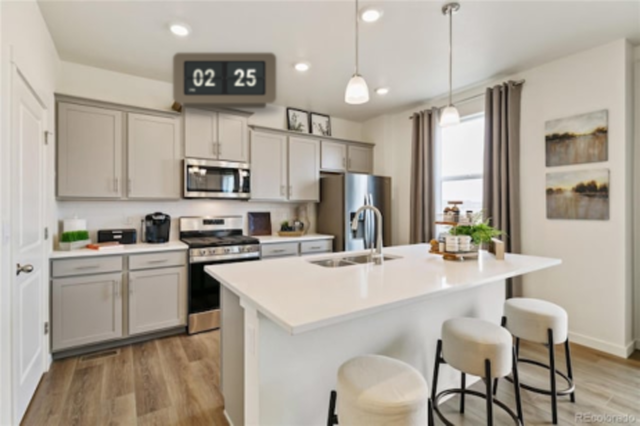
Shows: h=2 m=25
